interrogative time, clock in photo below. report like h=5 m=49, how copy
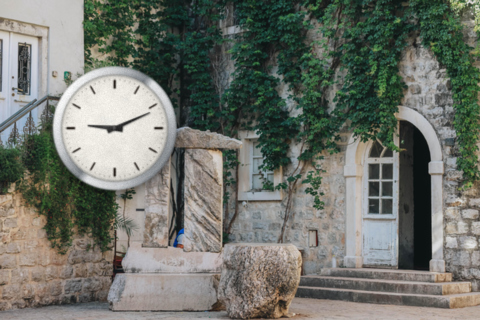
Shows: h=9 m=11
